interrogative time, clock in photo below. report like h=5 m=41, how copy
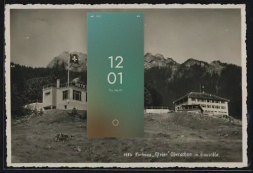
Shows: h=12 m=1
